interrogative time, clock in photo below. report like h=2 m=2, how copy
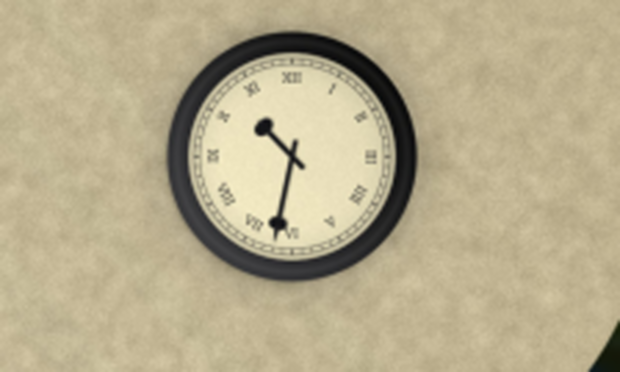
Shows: h=10 m=32
